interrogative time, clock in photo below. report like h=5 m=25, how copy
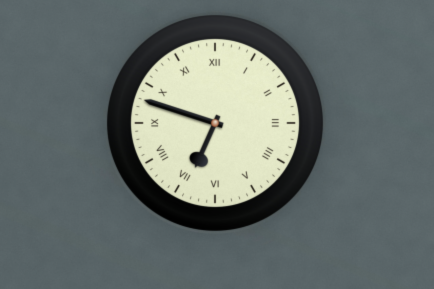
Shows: h=6 m=48
